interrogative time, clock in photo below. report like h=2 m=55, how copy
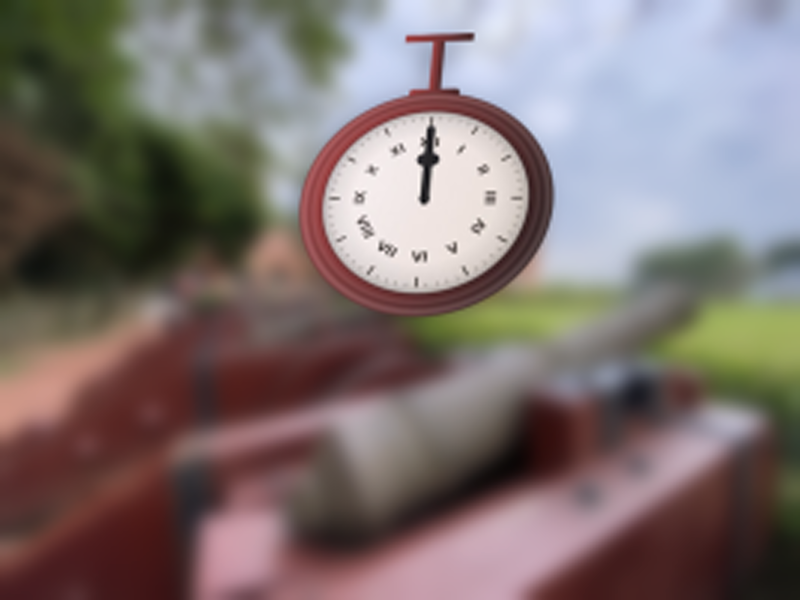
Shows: h=12 m=0
